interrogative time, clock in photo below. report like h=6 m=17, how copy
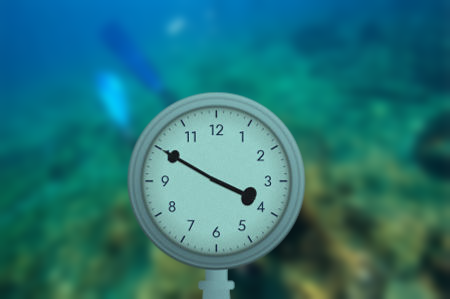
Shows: h=3 m=50
